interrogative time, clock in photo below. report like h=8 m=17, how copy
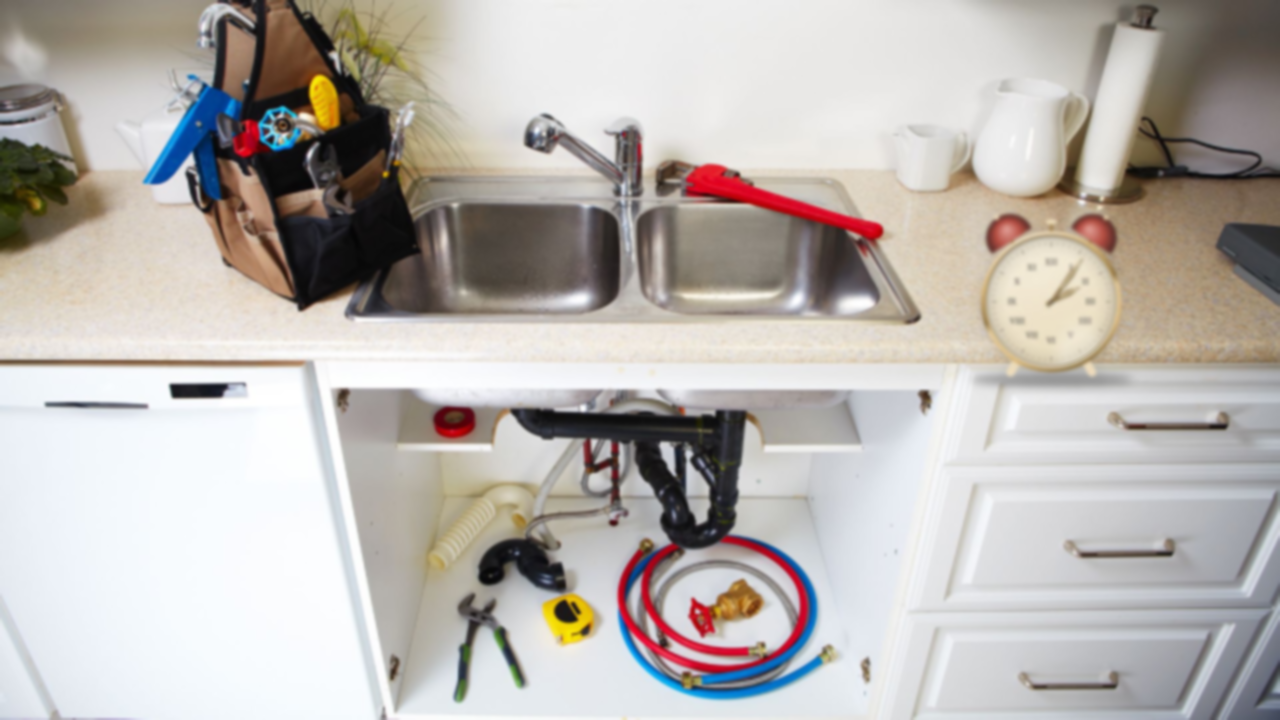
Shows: h=2 m=6
